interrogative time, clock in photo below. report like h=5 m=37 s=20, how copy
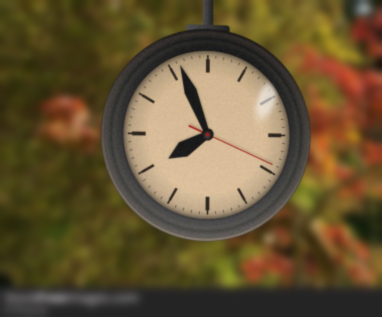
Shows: h=7 m=56 s=19
